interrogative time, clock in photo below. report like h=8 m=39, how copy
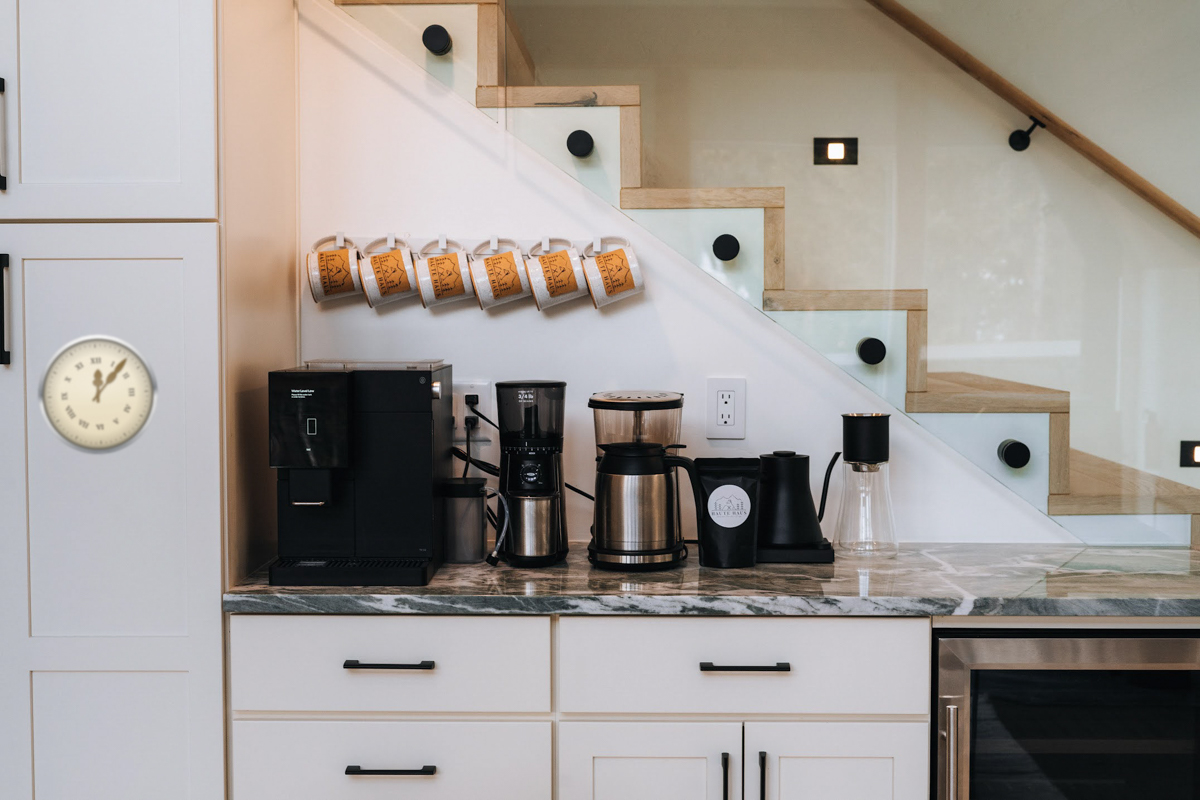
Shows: h=12 m=7
